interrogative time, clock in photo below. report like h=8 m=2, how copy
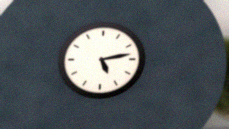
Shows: h=5 m=13
